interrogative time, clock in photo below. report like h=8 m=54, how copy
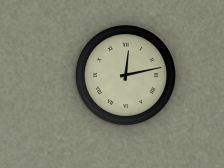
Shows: h=12 m=13
